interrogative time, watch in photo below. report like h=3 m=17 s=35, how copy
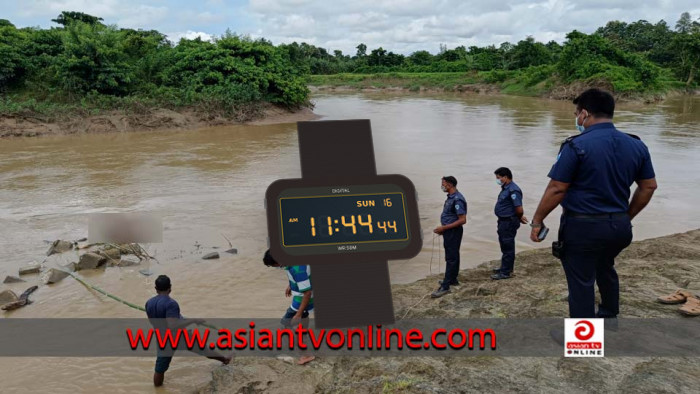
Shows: h=11 m=44 s=44
